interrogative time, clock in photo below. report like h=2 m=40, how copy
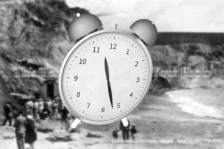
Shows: h=11 m=27
